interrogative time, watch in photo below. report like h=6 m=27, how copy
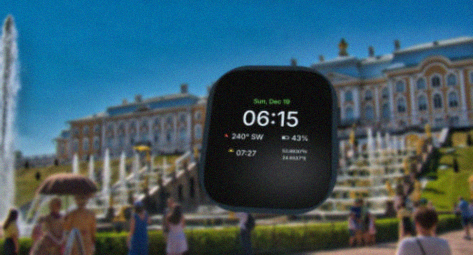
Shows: h=6 m=15
